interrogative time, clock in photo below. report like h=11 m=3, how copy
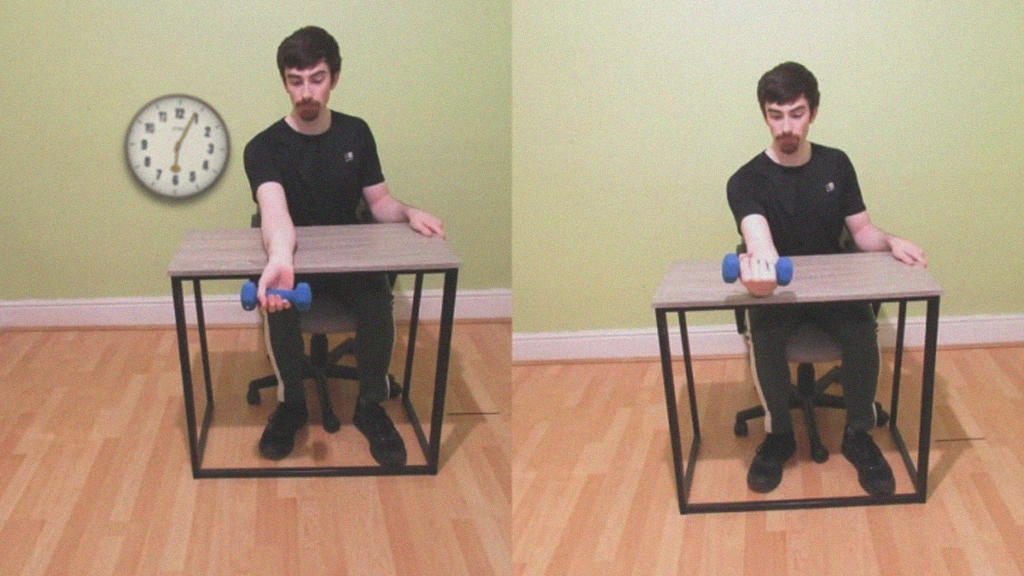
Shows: h=6 m=4
